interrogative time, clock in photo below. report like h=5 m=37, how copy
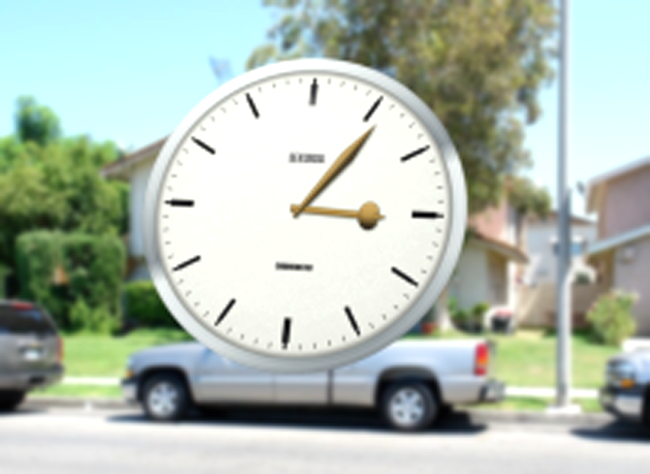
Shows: h=3 m=6
